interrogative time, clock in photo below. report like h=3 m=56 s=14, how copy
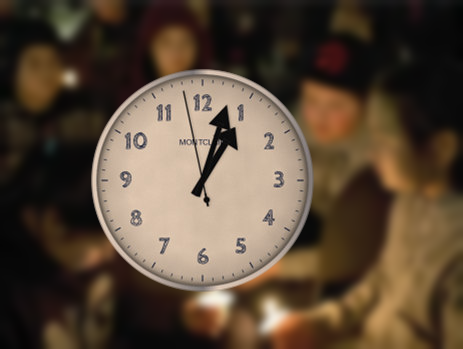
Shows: h=1 m=2 s=58
